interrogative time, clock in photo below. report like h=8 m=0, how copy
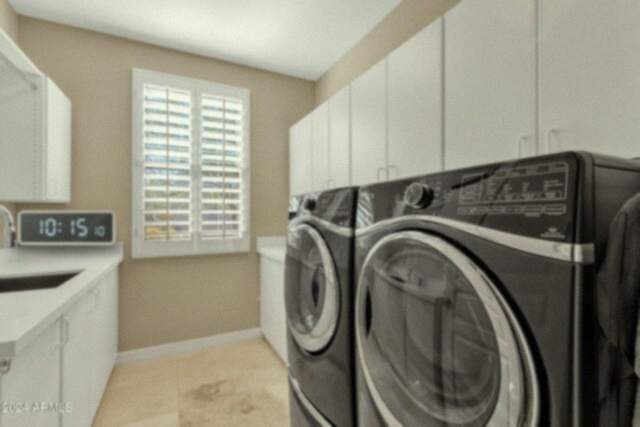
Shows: h=10 m=15
